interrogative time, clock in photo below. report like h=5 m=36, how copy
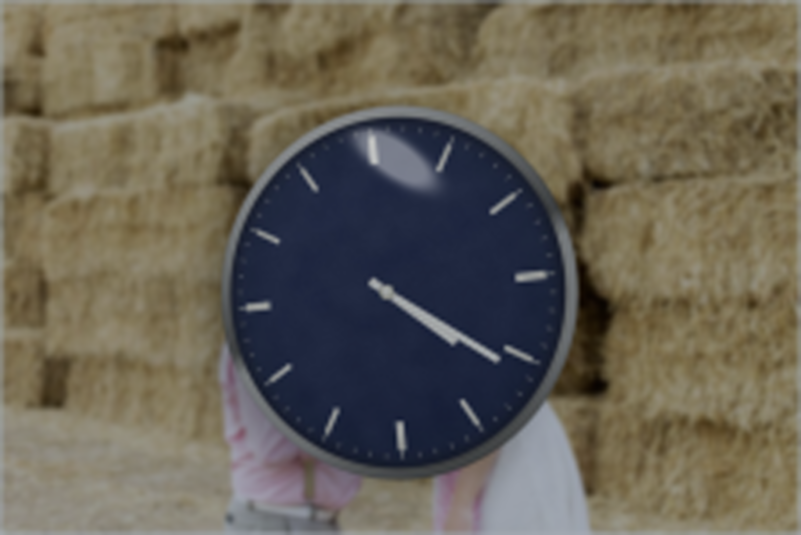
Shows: h=4 m=21
